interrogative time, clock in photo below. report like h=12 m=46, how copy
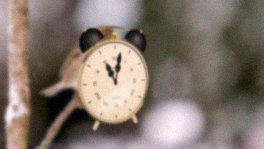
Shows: h=11 m=2
